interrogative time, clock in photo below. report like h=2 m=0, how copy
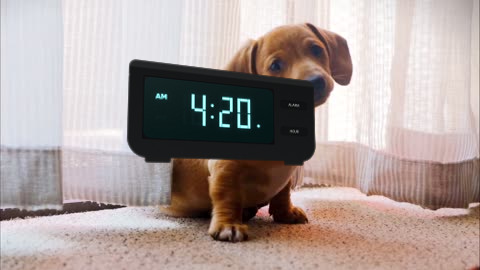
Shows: h=4 m=20
